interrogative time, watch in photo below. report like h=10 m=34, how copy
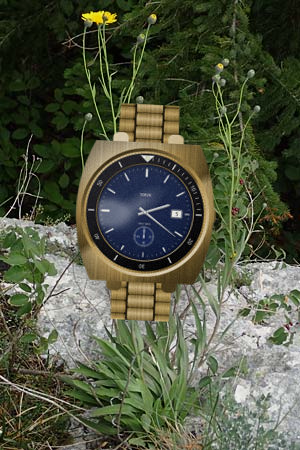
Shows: h=2 m=21
